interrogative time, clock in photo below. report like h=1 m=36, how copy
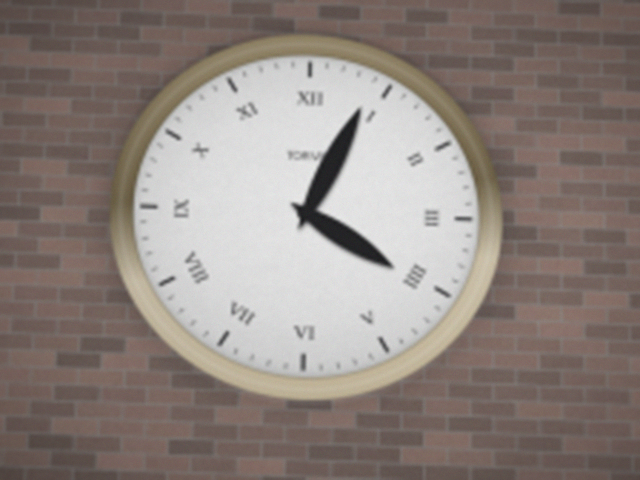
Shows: h=4 m=4
